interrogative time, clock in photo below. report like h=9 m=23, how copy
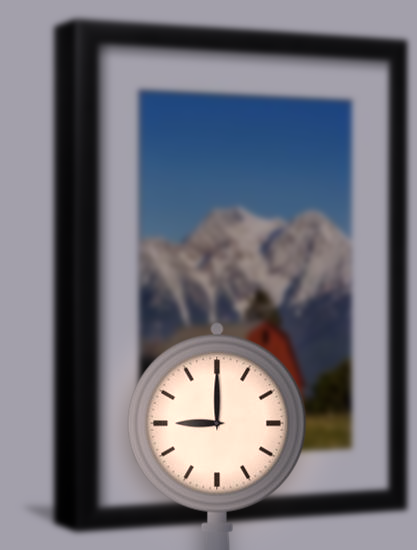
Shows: h=9 m=0
